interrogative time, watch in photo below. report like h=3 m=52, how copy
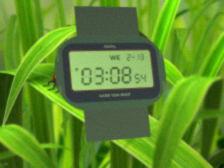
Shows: h=3 m=8
